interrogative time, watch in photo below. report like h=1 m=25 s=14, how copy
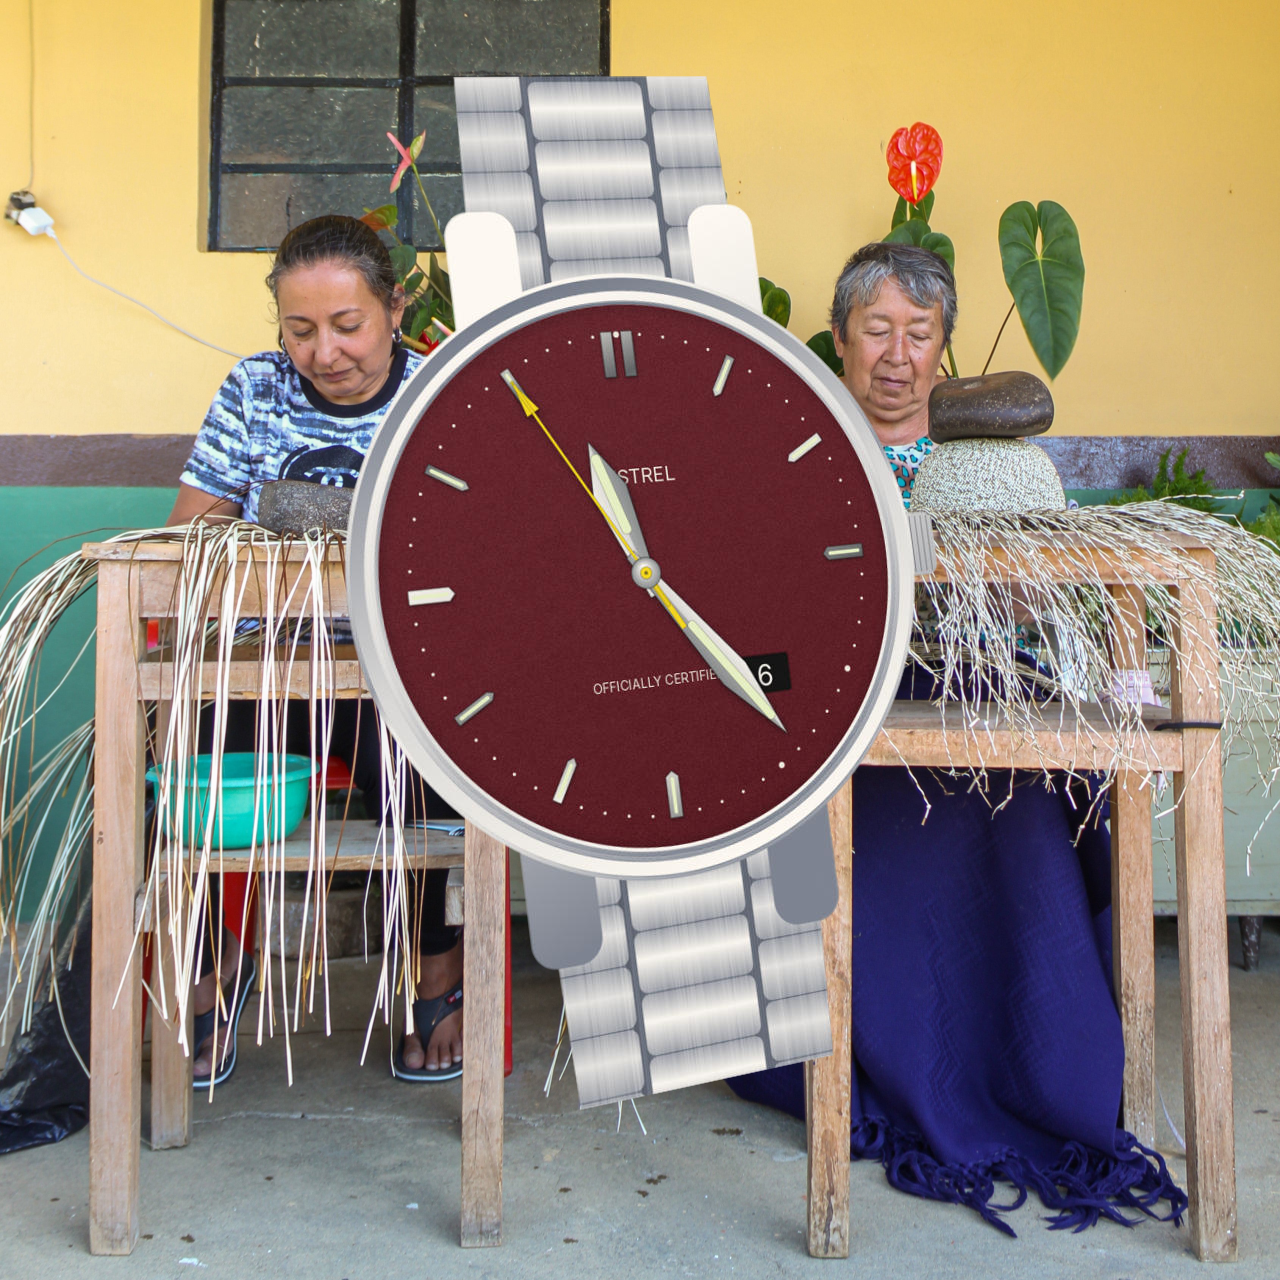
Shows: h=11 m=23 s=55
